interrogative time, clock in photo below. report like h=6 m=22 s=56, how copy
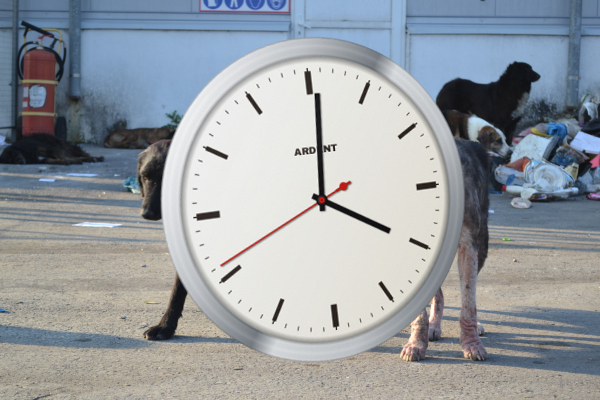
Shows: h=4 m=0 s=41
